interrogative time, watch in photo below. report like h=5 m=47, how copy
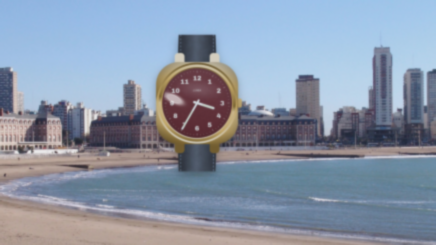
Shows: h=3 m=35
